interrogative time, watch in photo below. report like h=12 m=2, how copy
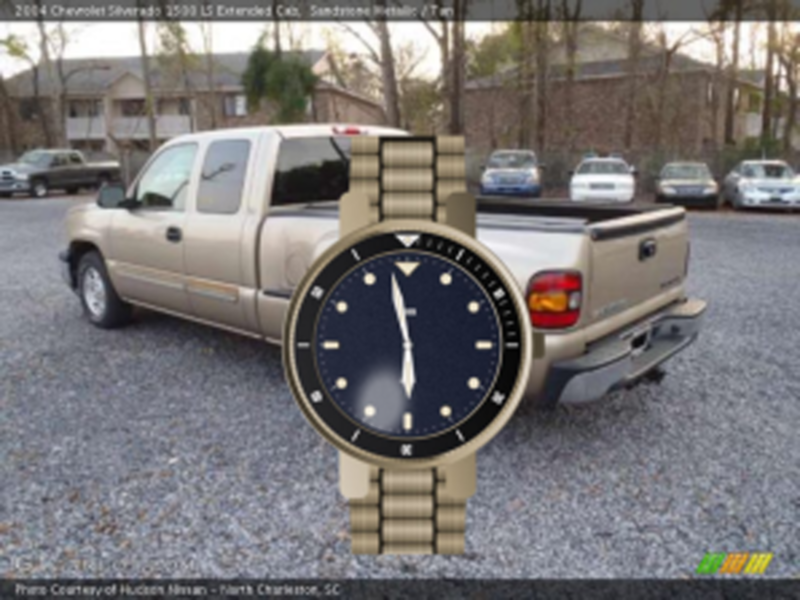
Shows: h=5 m=58
